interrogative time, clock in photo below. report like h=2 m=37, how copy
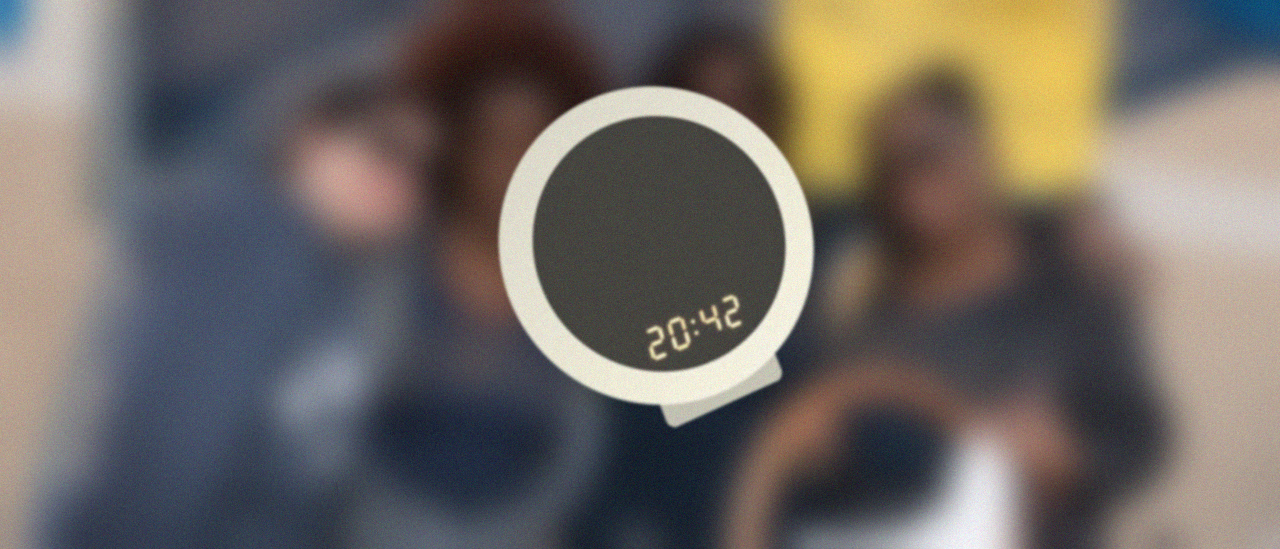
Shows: h=20 m=42
